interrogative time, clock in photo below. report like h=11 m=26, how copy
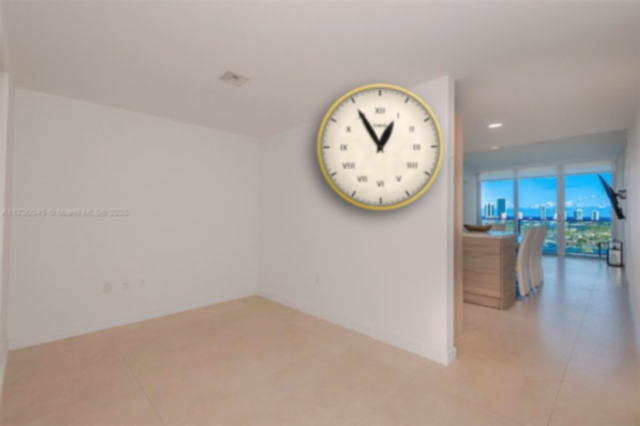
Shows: h=12 m=55
